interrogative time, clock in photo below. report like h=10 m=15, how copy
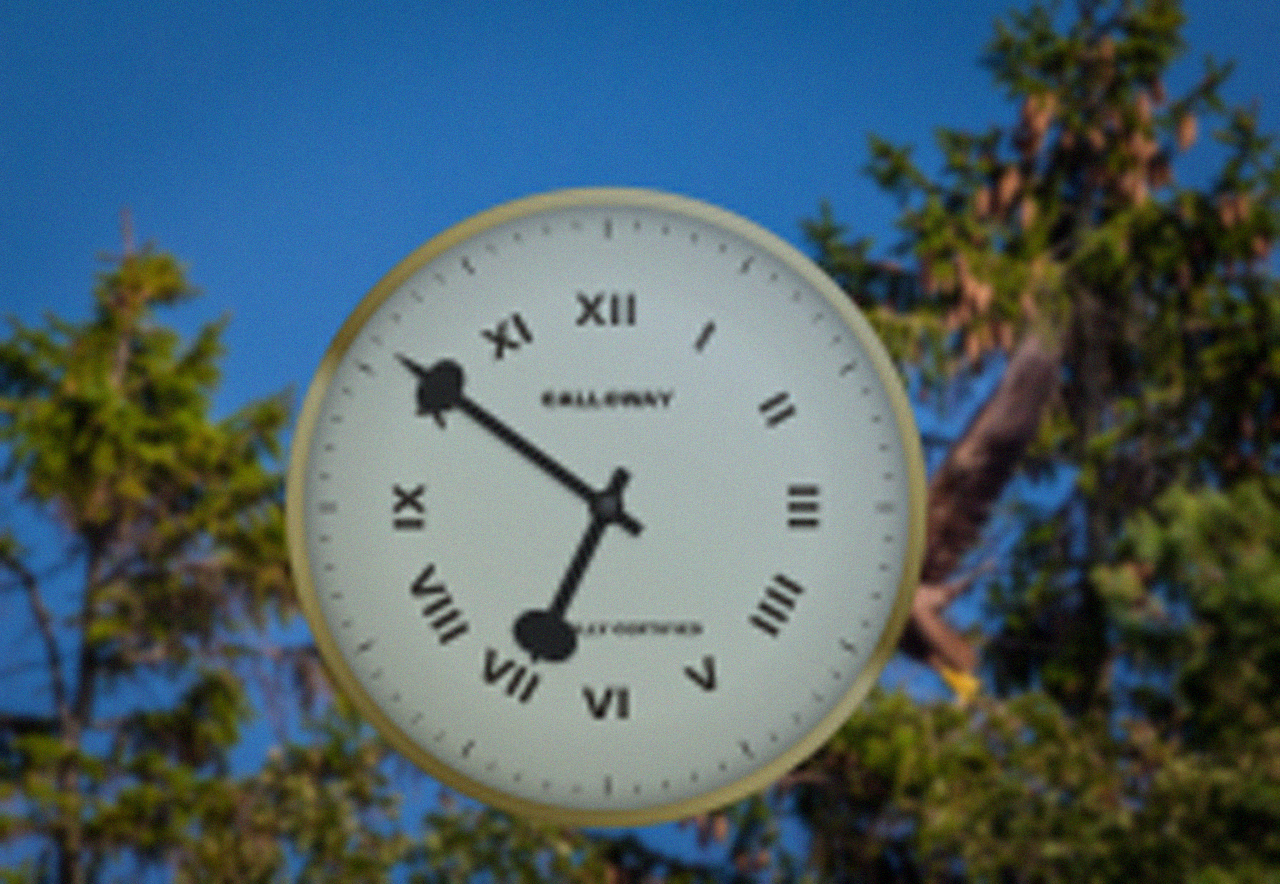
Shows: h=6 m=51
